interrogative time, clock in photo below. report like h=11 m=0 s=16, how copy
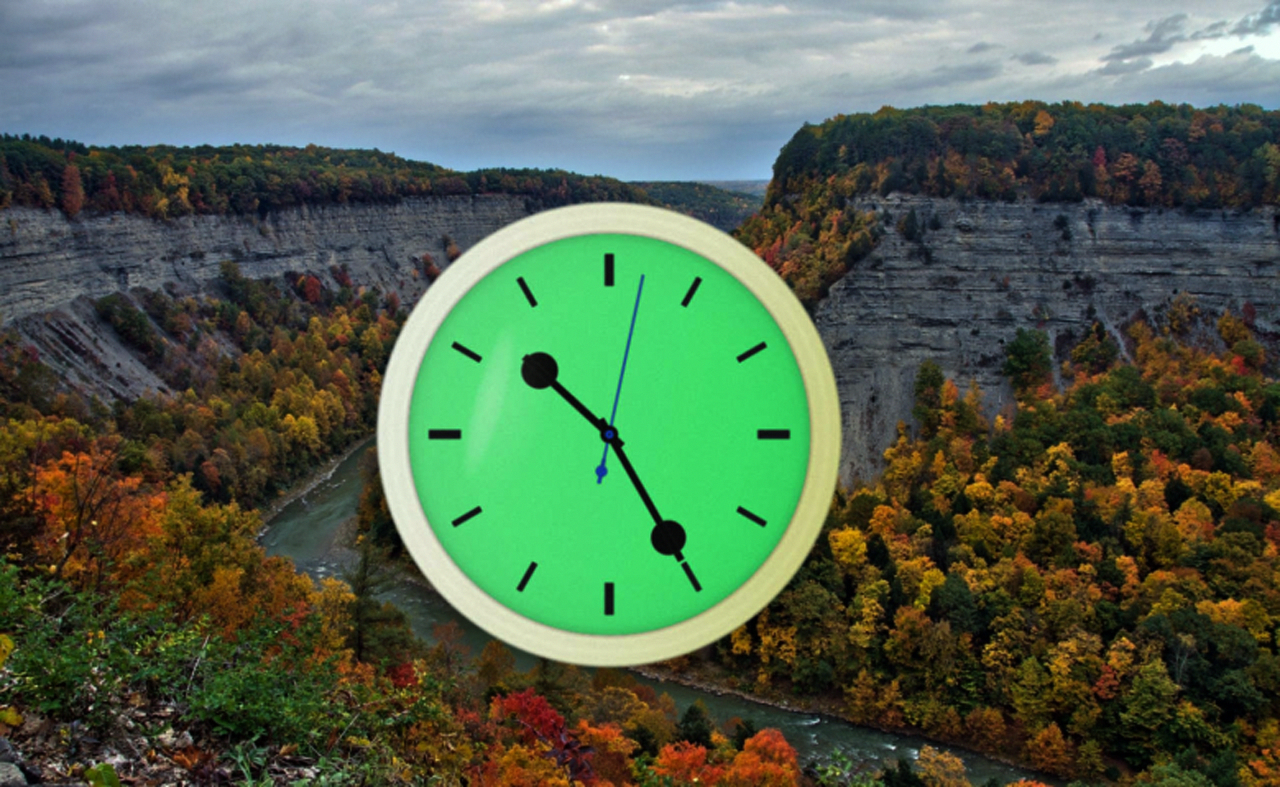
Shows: h=10 m=25 s=2
